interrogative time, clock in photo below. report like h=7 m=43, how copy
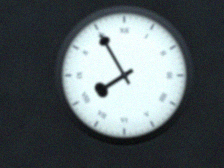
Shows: h=7 m=55
